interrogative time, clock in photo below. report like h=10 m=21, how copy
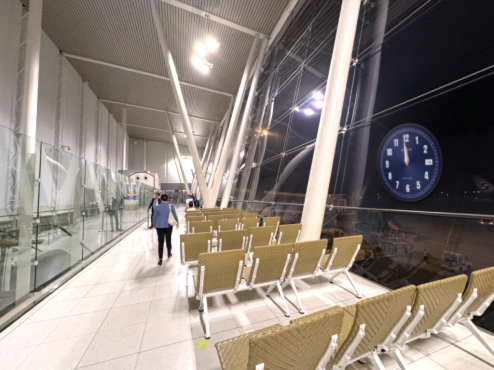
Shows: h=11 m=59
